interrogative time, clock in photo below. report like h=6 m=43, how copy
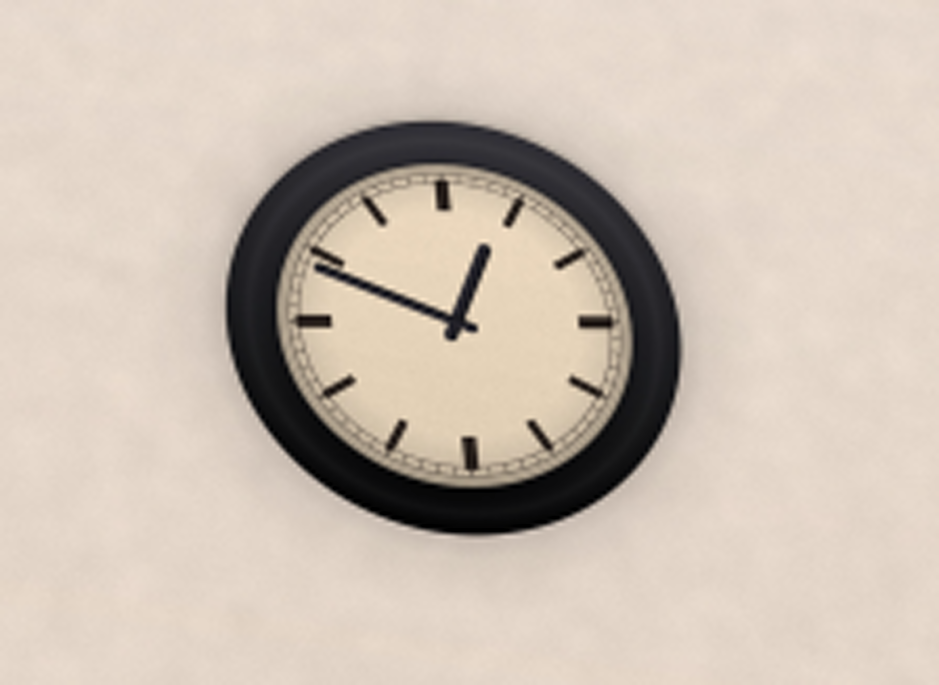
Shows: h=12 m=49
